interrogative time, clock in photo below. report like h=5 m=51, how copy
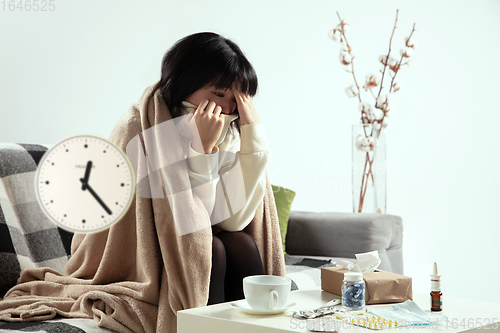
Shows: h=12 m=23
